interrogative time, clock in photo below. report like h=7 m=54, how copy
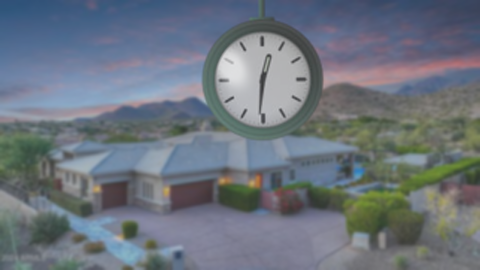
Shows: h=12 m=31
